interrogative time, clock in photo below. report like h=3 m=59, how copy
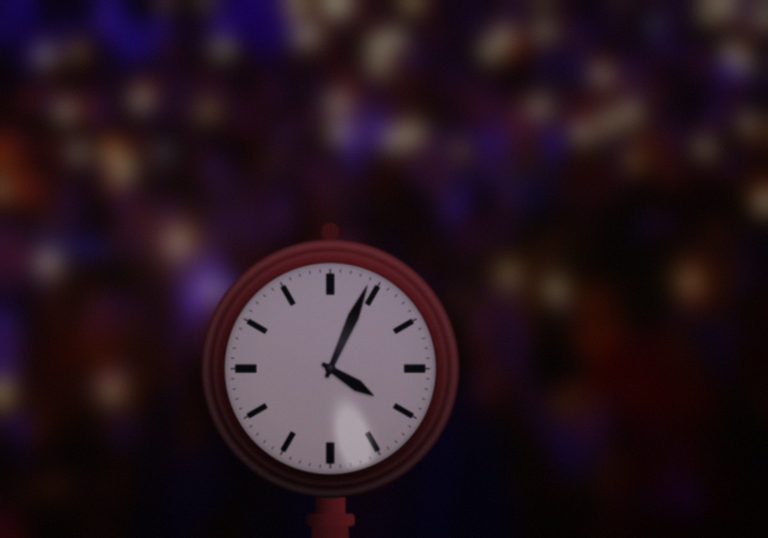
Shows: h=4 m=4
